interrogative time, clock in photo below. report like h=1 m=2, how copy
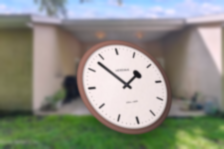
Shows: h=1 m=53
